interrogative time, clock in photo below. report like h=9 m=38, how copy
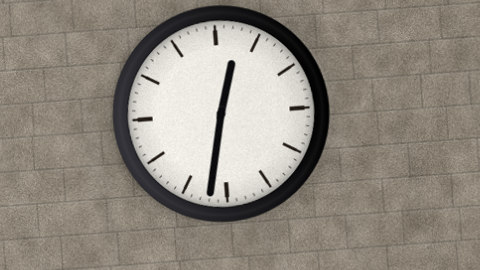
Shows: h=12 m=32
